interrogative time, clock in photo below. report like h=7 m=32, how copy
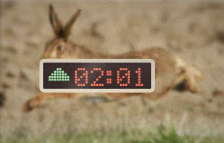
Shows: h=2 m=1
